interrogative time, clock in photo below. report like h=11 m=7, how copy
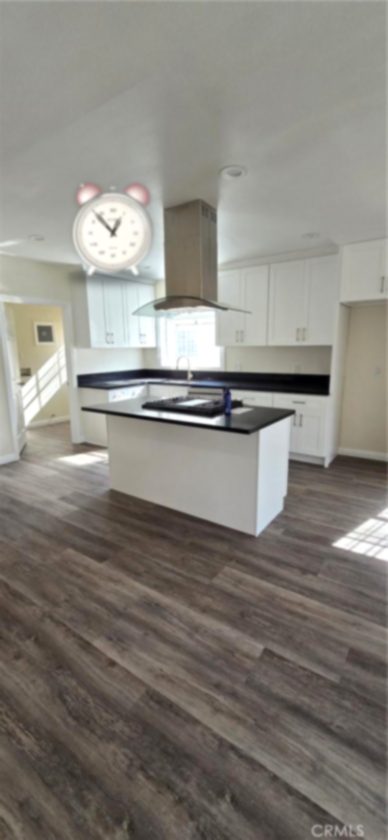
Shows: h=12 m=53
